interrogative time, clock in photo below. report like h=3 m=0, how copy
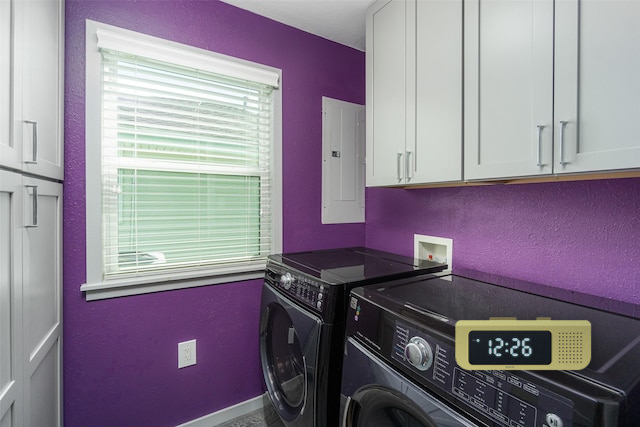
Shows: h=12 m=26
